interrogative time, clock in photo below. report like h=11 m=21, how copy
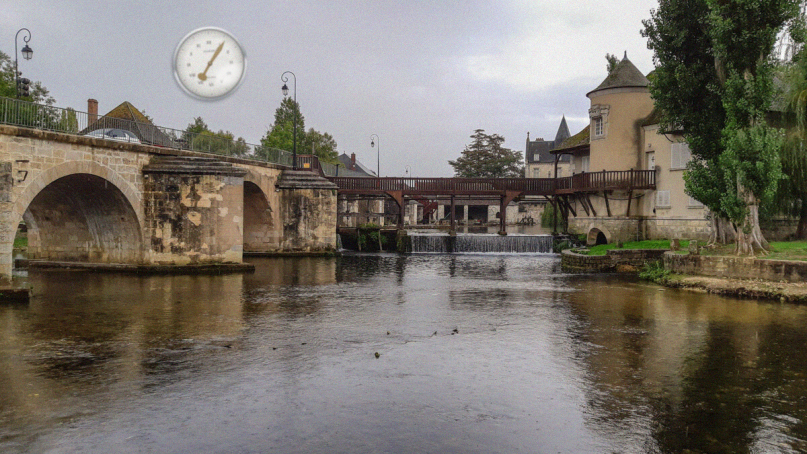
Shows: h=7 m=6
